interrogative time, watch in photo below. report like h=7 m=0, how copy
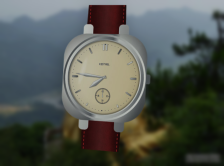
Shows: h=7 m=46
